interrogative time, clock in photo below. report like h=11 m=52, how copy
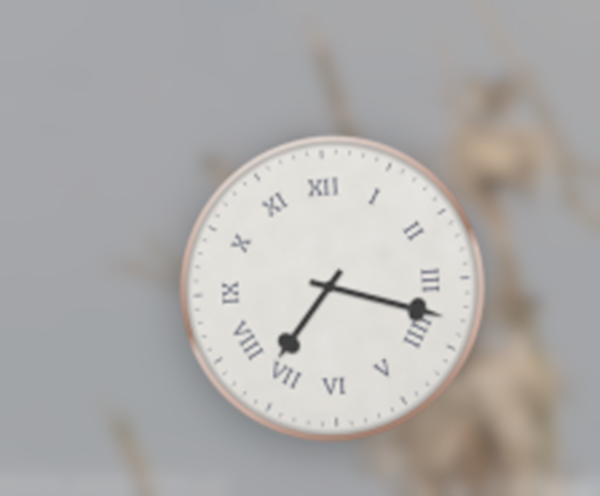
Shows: h=7 m=18
